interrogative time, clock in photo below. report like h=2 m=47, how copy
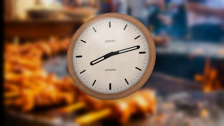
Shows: h=8 m=13
